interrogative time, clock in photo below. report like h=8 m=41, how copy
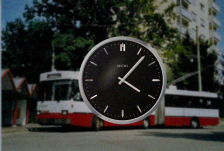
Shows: h=4 m=7
